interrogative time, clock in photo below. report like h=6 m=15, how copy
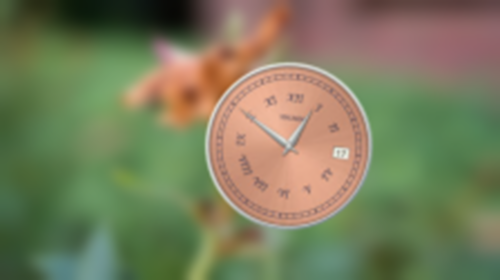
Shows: h=12 m=50
